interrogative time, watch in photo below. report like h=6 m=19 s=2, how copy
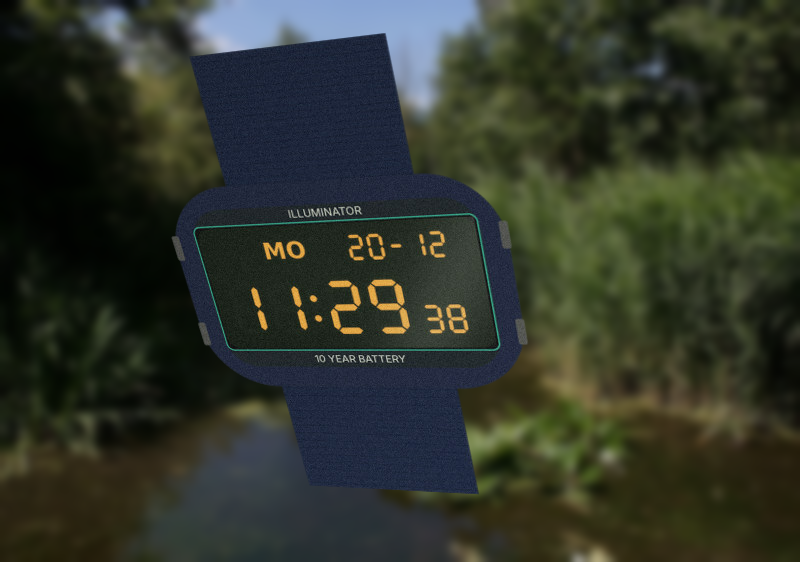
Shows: h=11 m=29 s=38
